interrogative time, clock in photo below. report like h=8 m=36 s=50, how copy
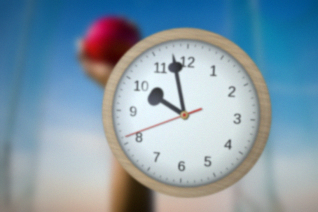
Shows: h=9 m=57 s=41
